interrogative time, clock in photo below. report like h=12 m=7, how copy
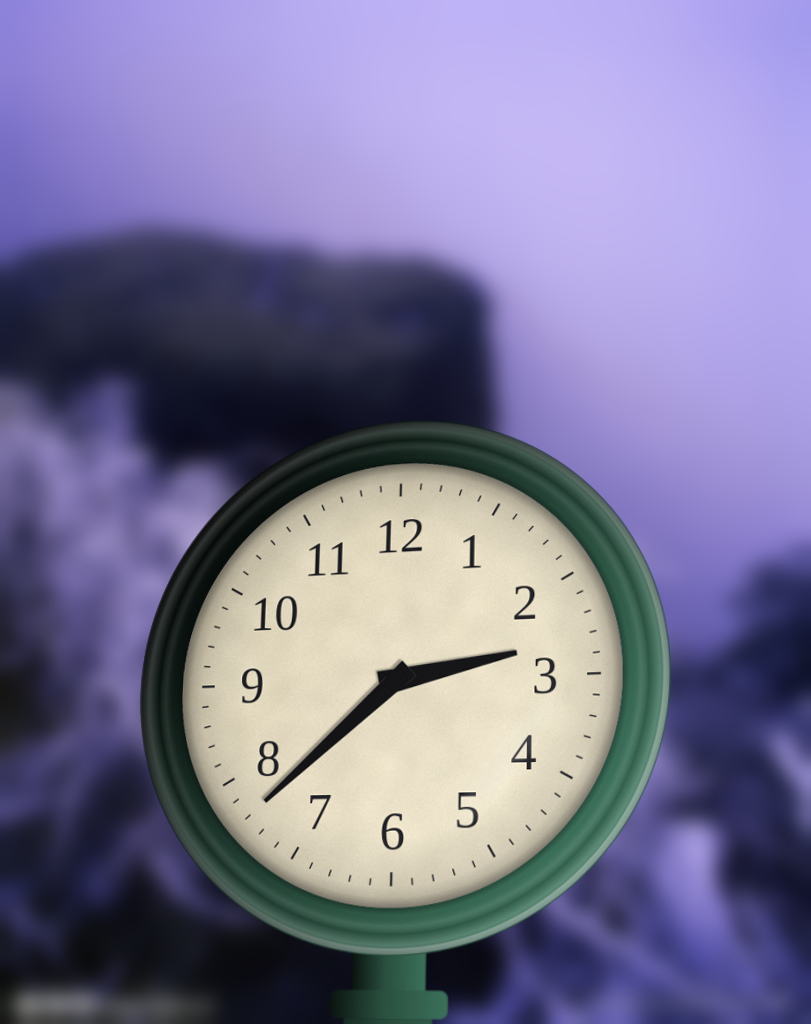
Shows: h=2 m=38
